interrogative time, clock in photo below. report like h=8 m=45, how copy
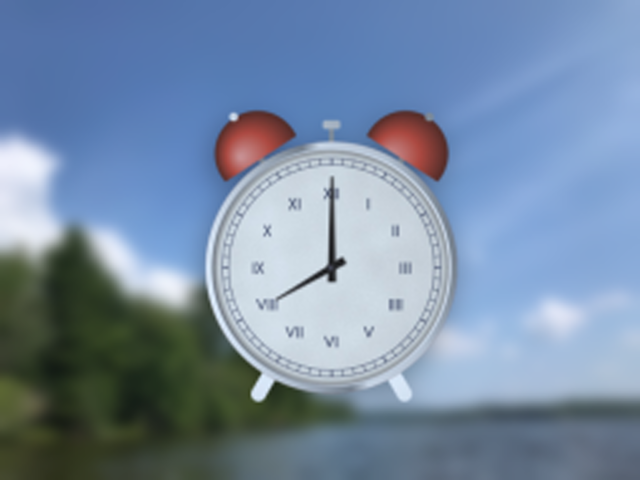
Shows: h=8 m=0
